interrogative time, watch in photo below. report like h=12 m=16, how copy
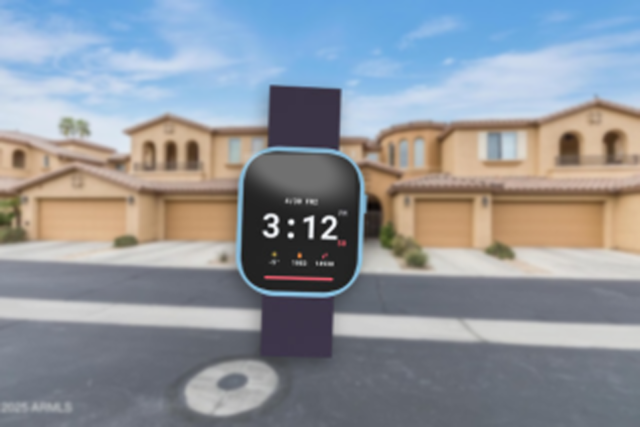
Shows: h=3 m=12
